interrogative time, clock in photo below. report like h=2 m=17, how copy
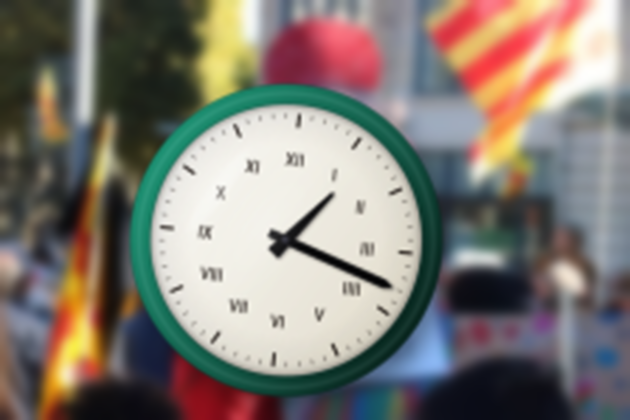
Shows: h=1 m=18
